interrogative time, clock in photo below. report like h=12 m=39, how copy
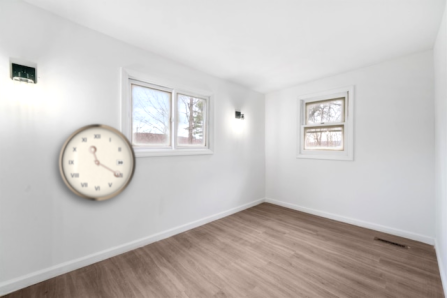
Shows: h=11 m=20
